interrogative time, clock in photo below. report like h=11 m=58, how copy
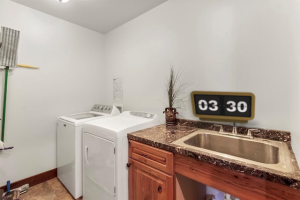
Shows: h=3 m=30
